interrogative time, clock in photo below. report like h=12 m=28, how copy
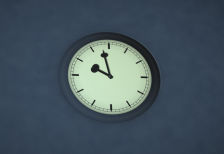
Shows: h=9 m=58
